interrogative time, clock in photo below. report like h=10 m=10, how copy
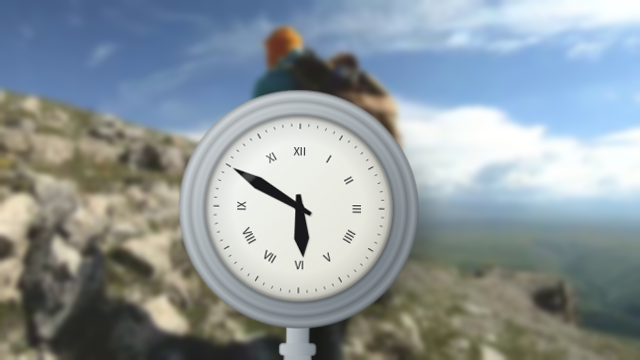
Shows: h=5 m=50
